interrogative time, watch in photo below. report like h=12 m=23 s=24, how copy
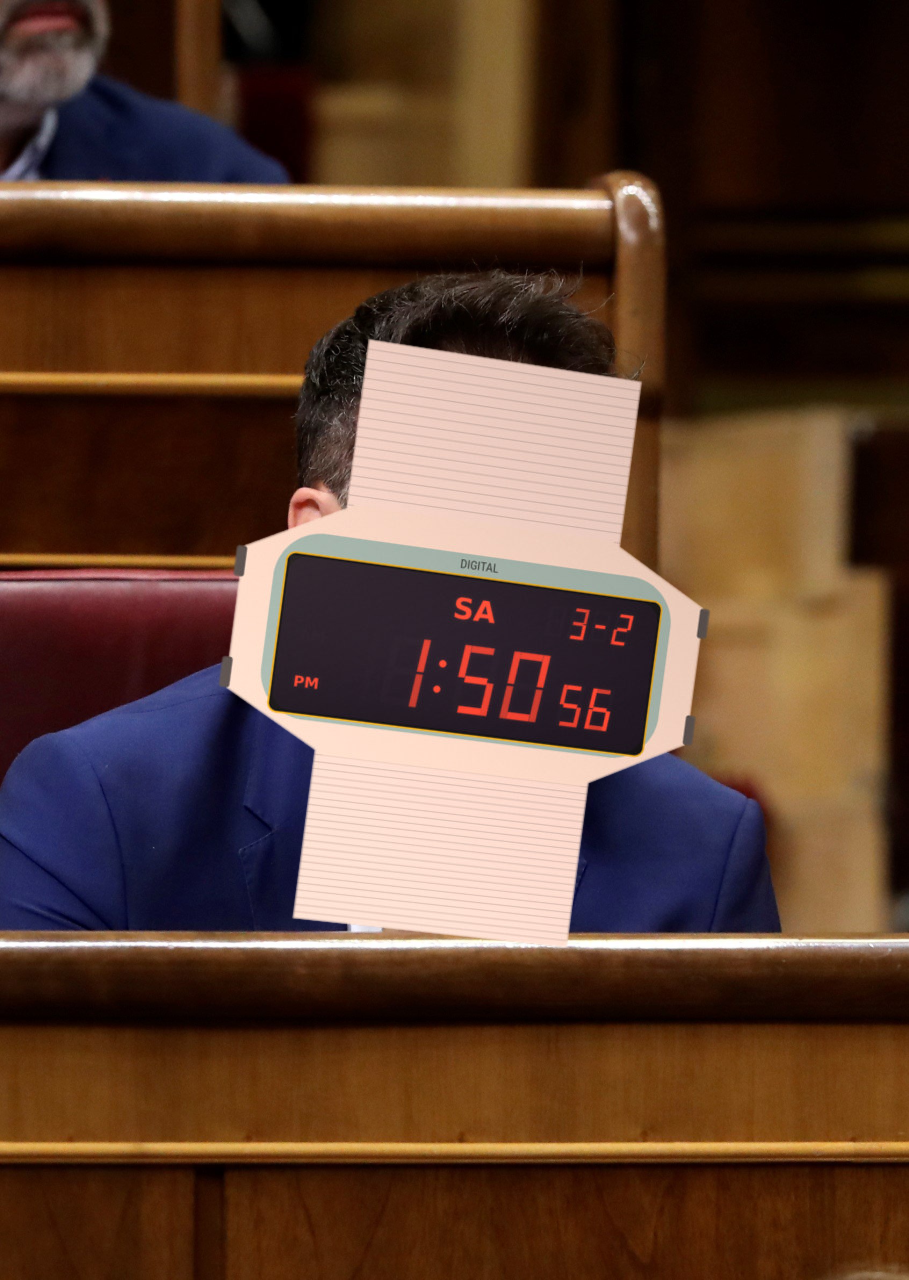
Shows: h=1 m=50 s=56
